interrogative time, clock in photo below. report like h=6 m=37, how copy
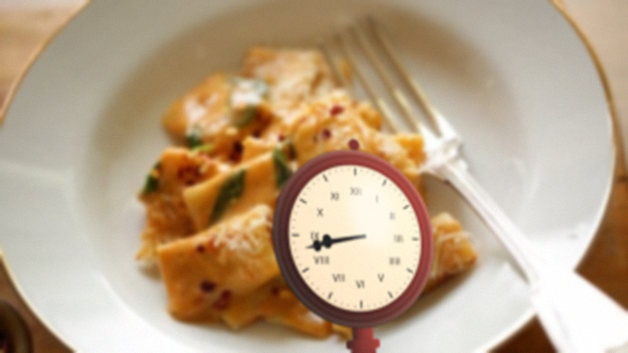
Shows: h=8 m=43
